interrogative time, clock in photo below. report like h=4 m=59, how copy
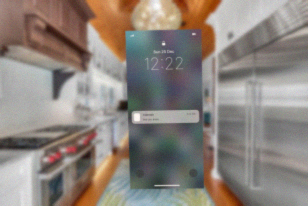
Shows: h=12 m=22
